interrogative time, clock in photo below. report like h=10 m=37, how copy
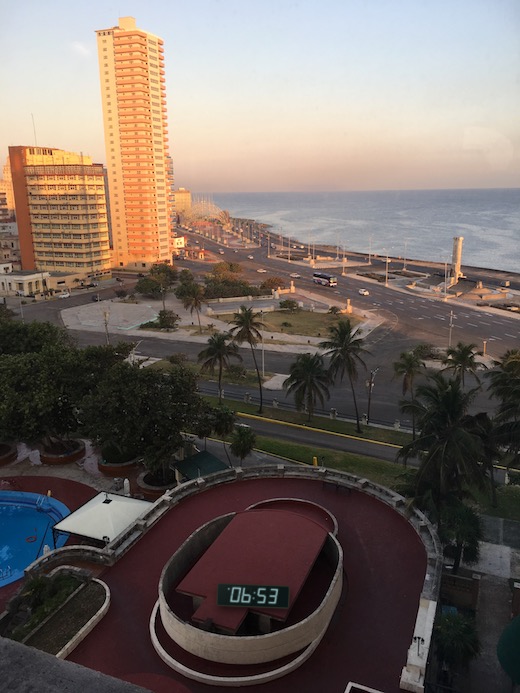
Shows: h=6 m=53
